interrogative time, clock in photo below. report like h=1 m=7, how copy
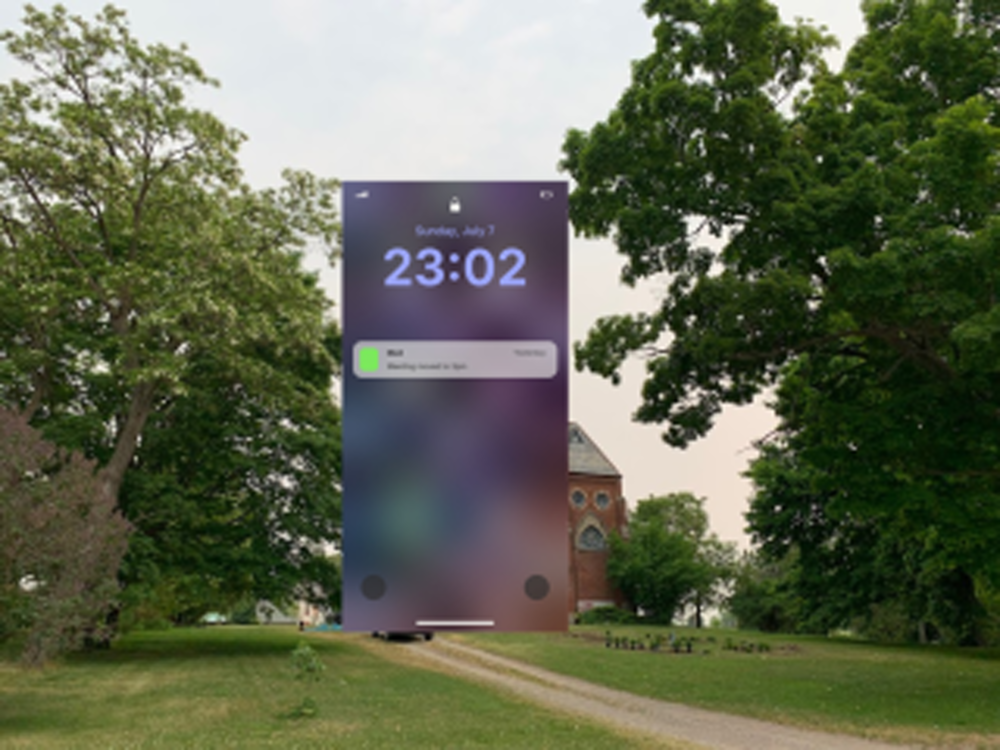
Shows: h=23 m=2
